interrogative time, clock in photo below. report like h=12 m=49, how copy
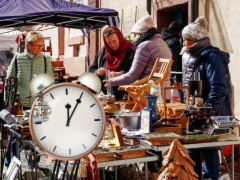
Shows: h=12 m=5
